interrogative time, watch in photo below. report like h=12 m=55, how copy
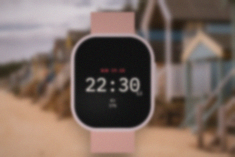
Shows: h=22 m=30
